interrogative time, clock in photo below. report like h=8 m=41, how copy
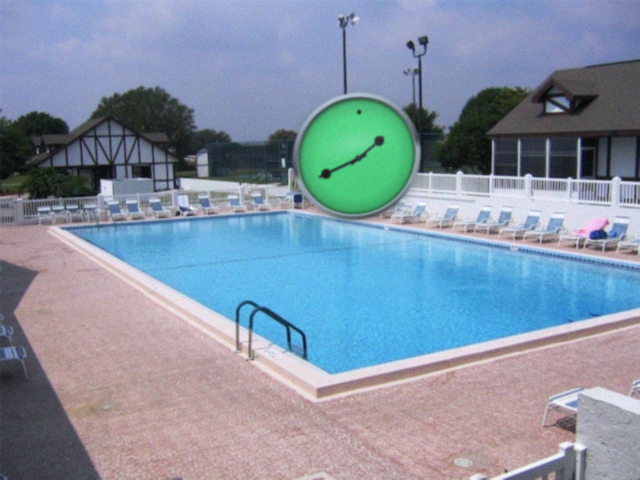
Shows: h=1 m=41
